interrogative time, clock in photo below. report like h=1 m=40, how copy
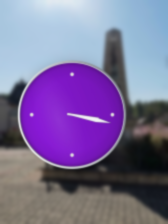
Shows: h=3 m=17
